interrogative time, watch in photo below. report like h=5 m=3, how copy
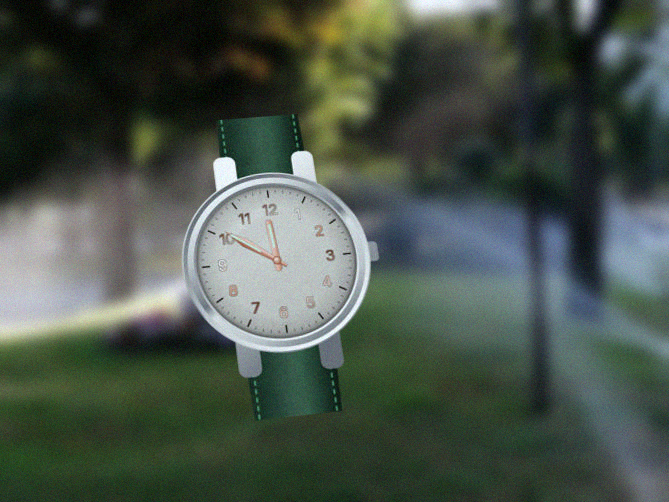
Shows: h=11 m=51
